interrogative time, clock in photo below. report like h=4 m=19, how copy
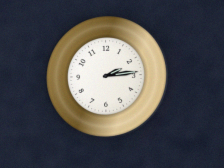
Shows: h=2 m=14
